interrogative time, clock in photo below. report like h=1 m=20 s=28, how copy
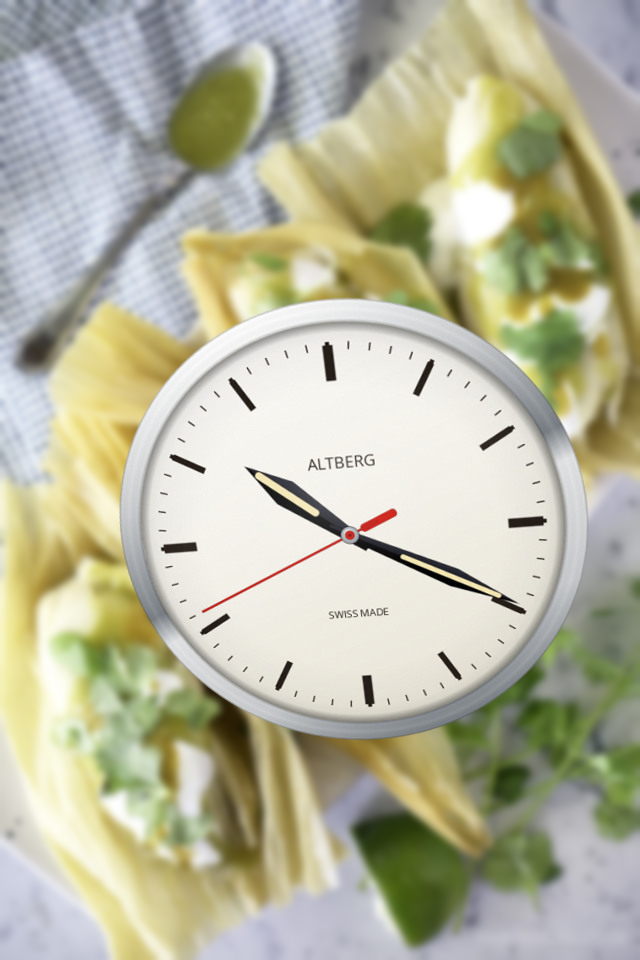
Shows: h=10 m=19 s=41
